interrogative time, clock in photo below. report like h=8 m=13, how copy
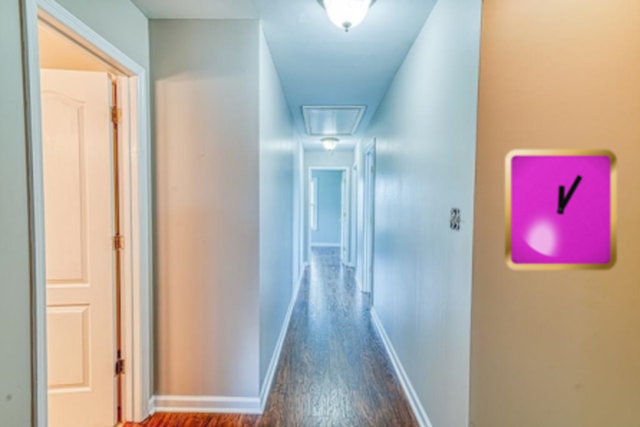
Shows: h=12 m=5
